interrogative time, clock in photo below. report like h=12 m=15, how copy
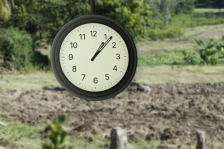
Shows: h=1 m=7
